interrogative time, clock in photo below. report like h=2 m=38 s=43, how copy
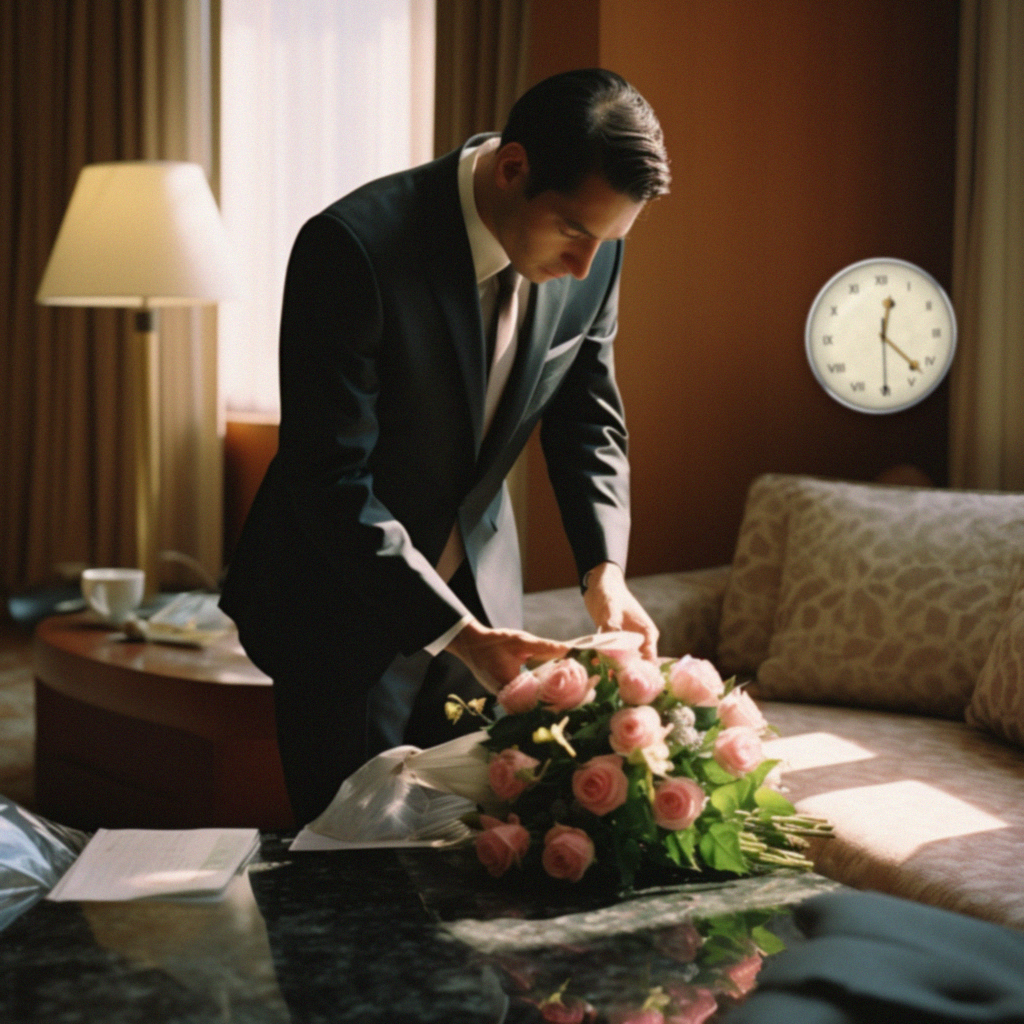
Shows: h=12 m=22 s=30
